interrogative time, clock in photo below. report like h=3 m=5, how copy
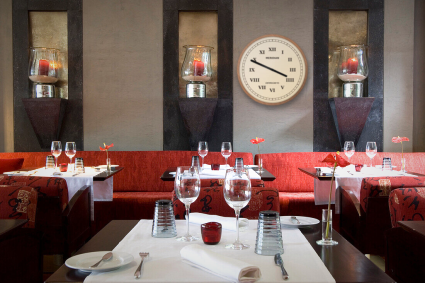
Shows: h=3 m=49
